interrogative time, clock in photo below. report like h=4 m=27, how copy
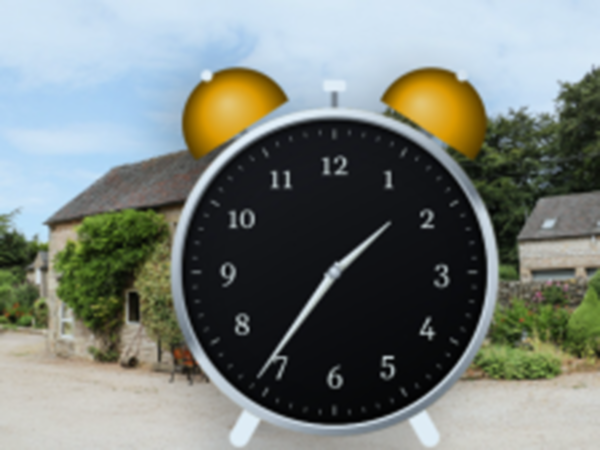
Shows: h=1 m=36
